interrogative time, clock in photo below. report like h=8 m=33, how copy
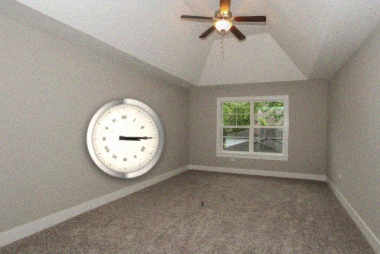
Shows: h=3 m=15
